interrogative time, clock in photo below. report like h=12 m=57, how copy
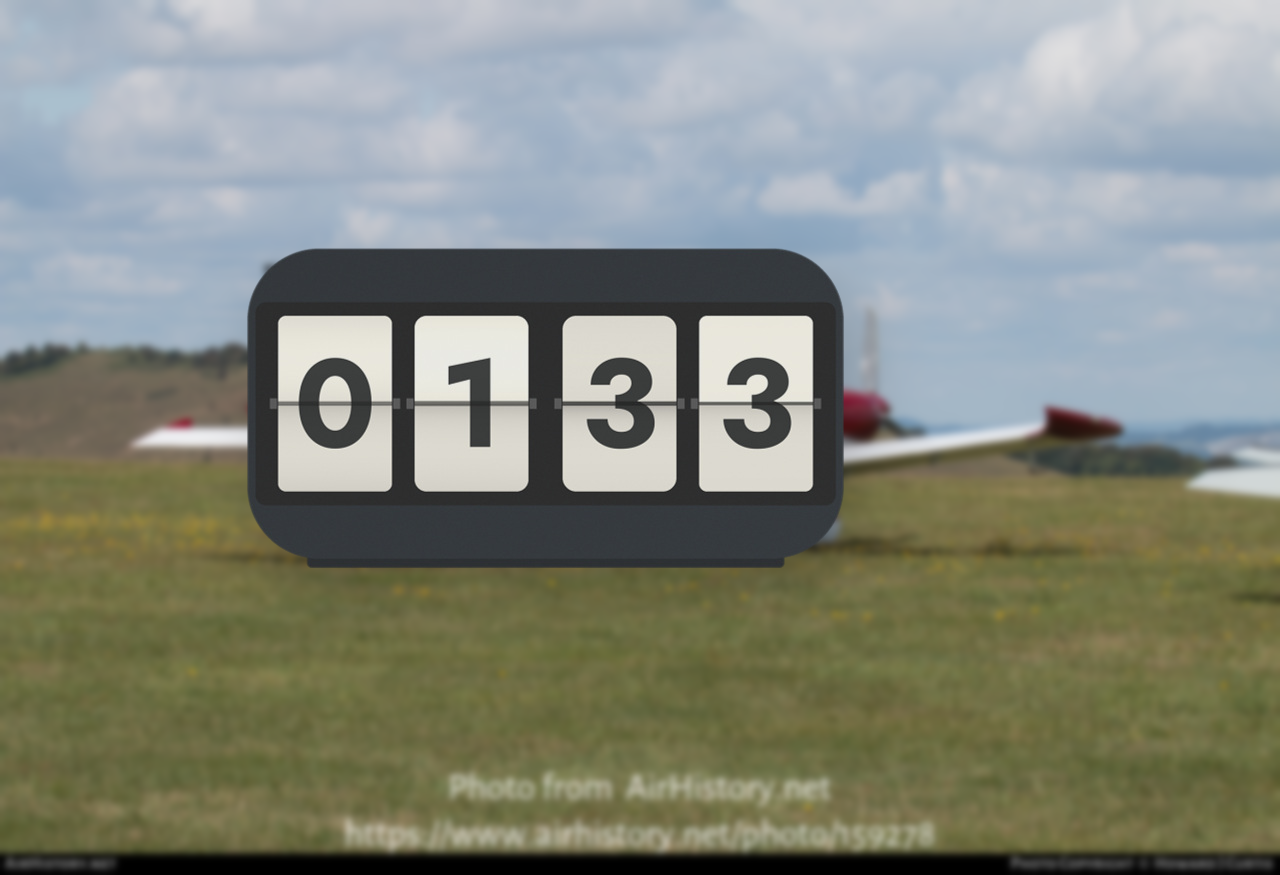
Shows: h=1 m=33
